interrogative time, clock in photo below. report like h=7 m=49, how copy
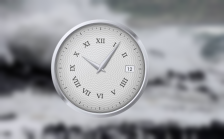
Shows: h=10 m=6
